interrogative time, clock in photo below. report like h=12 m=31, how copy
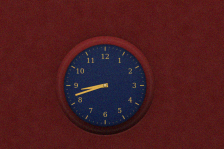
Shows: h=8 m=42
